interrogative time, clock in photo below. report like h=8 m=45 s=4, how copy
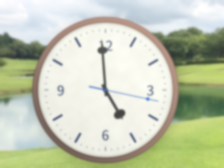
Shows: h=4 m=59 s=17
